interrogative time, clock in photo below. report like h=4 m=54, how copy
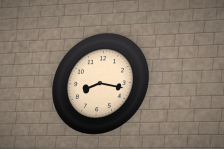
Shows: h=8 m=17
